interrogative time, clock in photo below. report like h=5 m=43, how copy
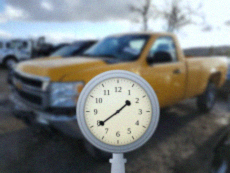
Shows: h=1 m=39
